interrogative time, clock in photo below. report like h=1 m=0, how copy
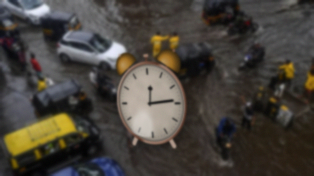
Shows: h=12 m=14
